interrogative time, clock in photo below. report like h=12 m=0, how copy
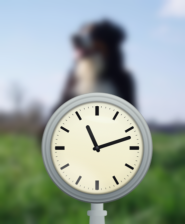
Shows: h=11 m=12
